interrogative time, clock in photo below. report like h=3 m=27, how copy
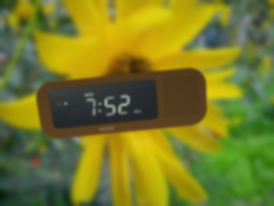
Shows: h=7 m=52
